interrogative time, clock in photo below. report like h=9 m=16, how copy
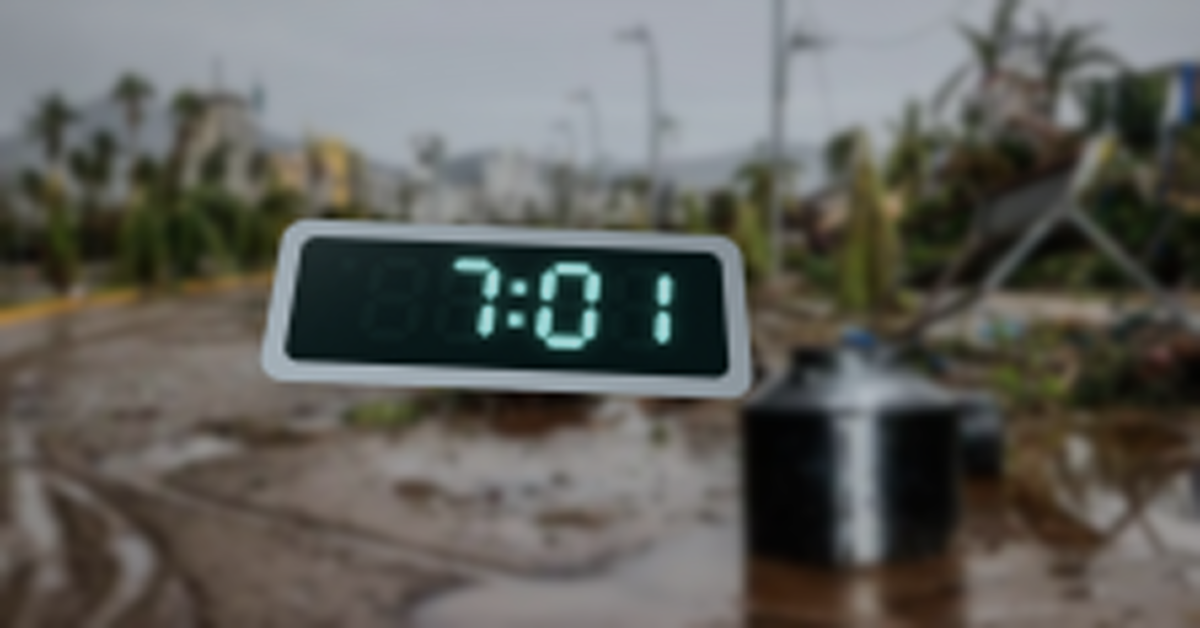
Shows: h=7 m=1
